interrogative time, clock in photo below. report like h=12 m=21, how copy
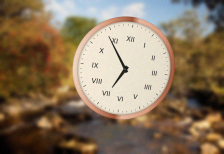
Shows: h=6 m=54
